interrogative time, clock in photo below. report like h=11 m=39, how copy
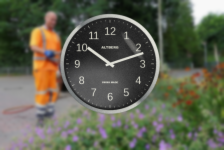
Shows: h=10 m=12
